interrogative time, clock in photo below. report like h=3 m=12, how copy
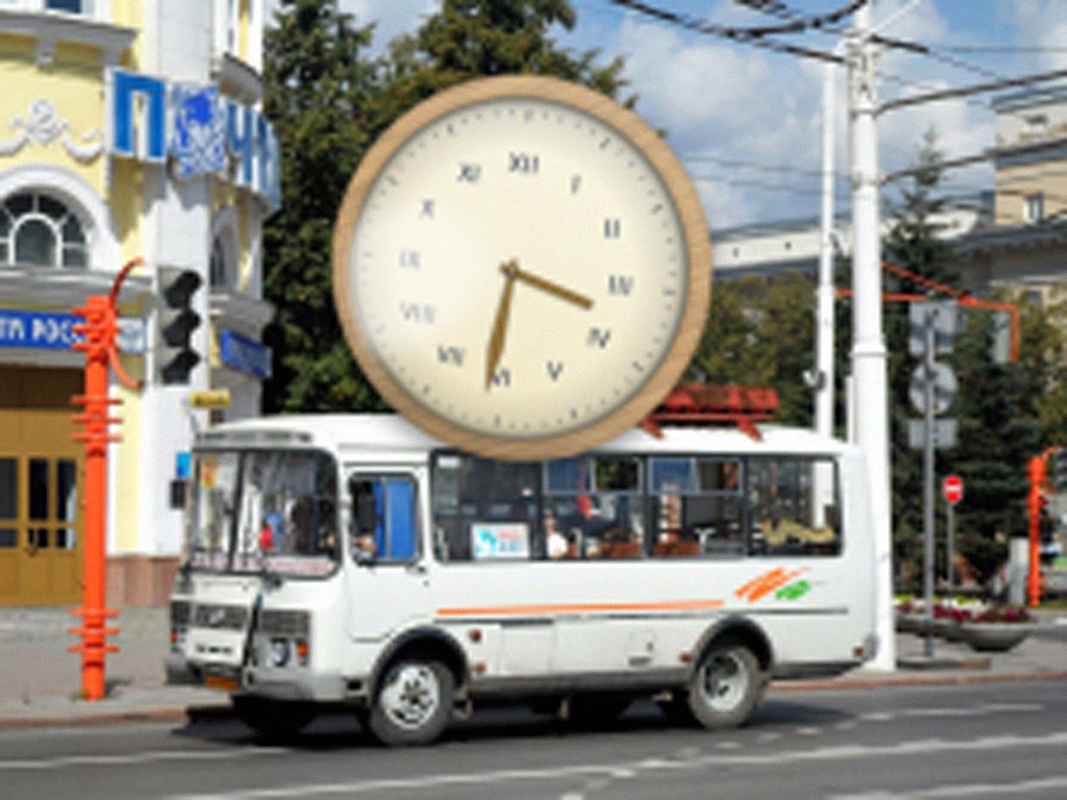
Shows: h=3 m=31
